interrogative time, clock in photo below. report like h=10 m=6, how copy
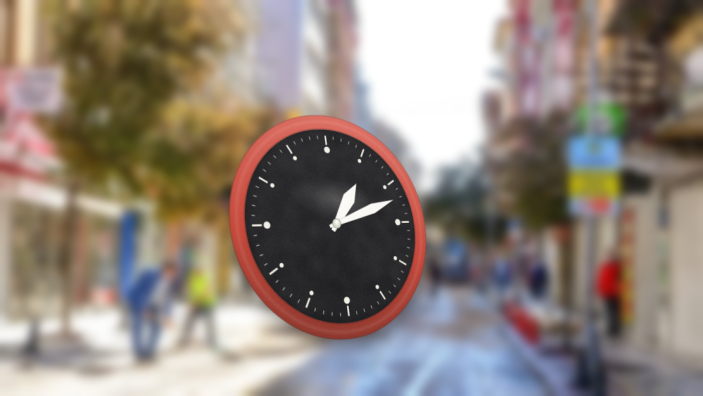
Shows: h=1 m=12
